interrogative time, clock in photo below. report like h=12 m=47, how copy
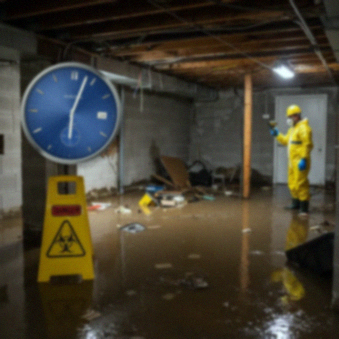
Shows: h=6 m=3
